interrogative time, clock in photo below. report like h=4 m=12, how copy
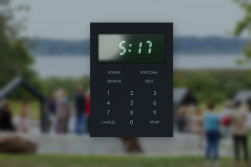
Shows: h=5 m=17
